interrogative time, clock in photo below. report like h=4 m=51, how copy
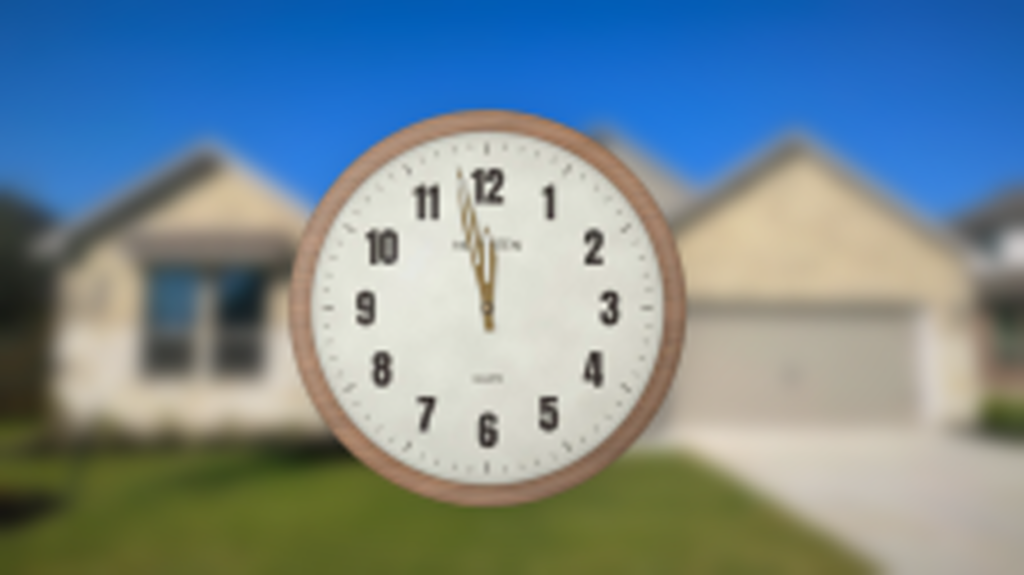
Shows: h=11 m=58
